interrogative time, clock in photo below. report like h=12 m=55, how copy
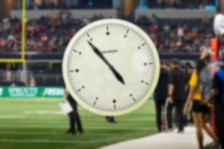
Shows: h=4 m=54
